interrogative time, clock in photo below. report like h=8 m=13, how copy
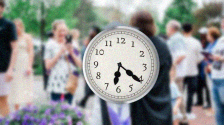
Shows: h=6 m=21
